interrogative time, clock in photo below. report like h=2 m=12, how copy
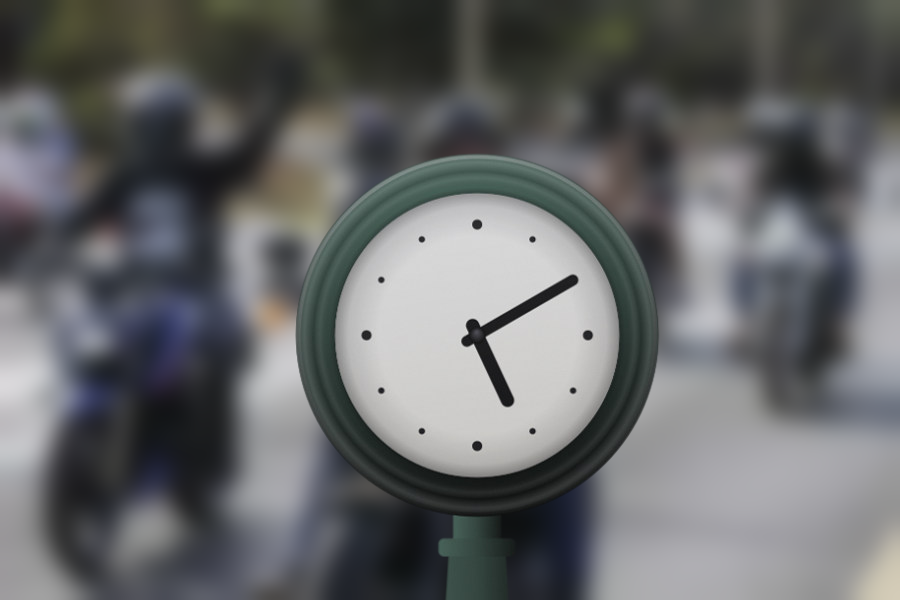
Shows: h=5 m=10
